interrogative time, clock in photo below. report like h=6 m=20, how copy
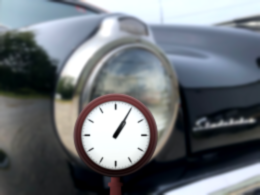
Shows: h=1 m=5
